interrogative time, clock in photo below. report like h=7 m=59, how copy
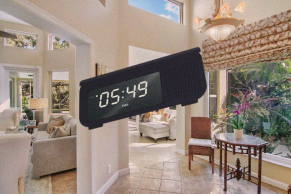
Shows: h=5 m=49
